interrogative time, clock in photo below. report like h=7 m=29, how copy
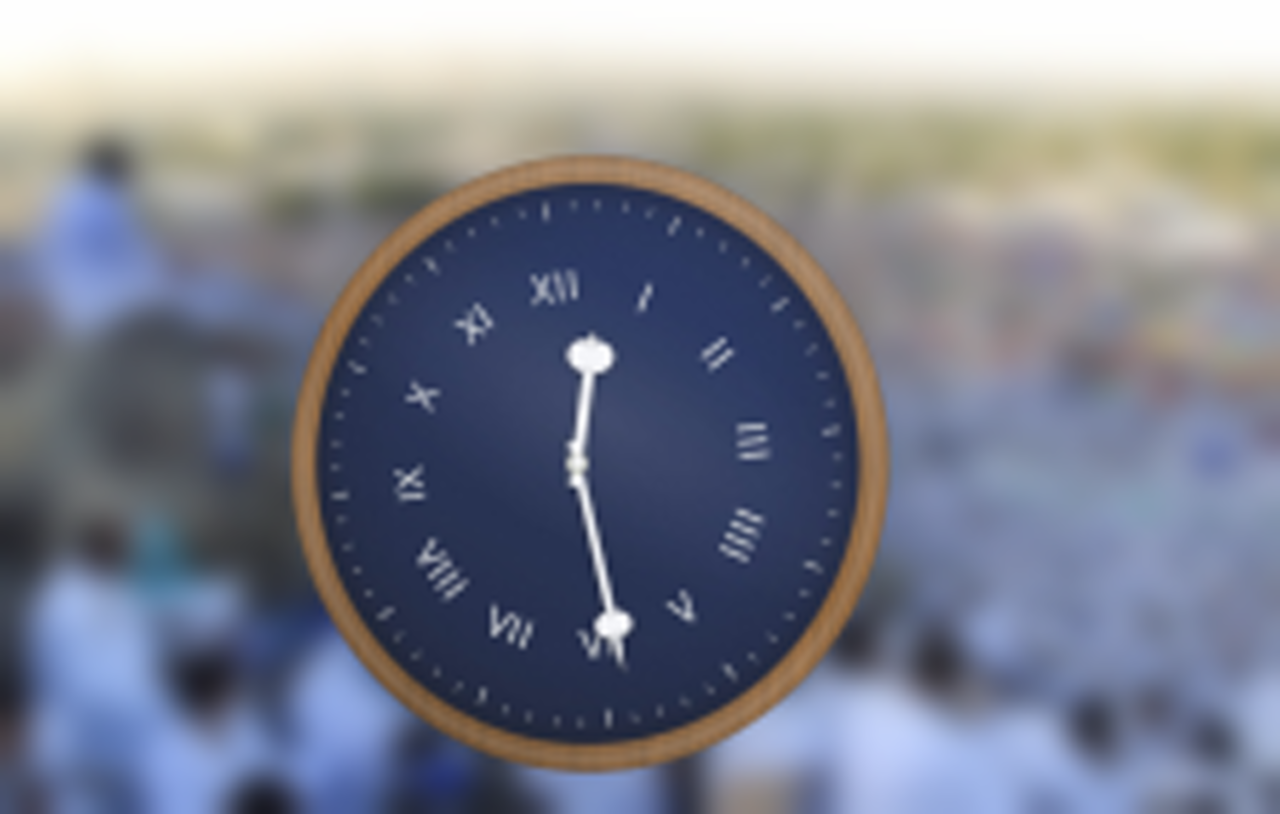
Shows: h=12 m=29
